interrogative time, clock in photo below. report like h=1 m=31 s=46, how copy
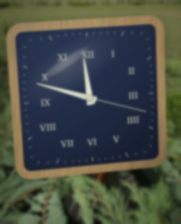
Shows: h=11 m=48 s=18
